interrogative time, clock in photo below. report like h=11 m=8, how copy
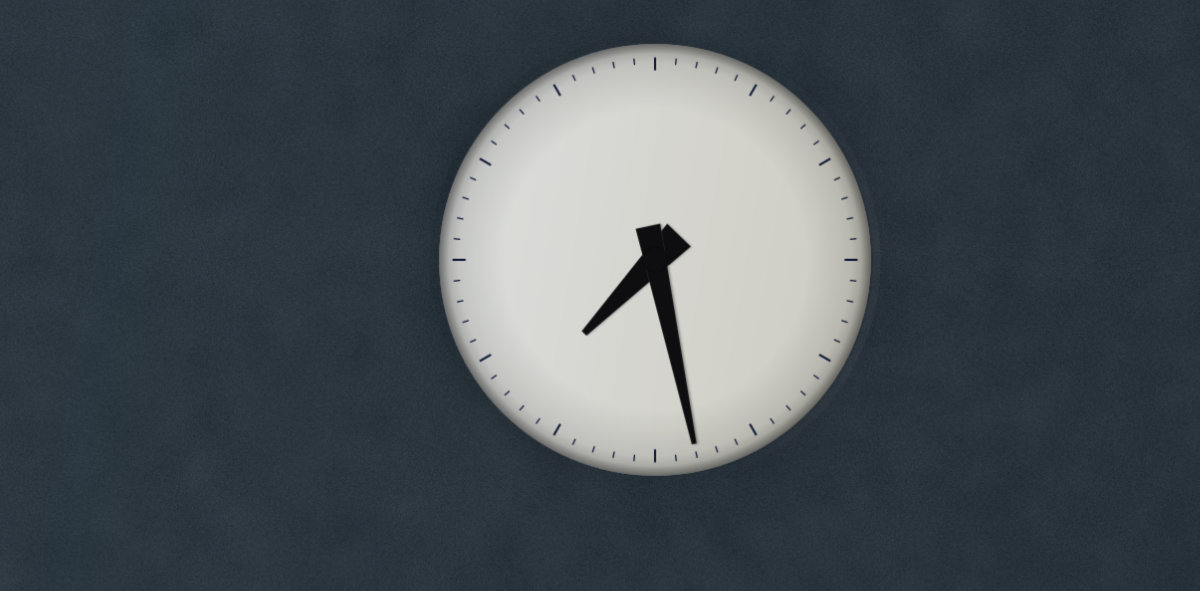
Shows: h=7 m=28
